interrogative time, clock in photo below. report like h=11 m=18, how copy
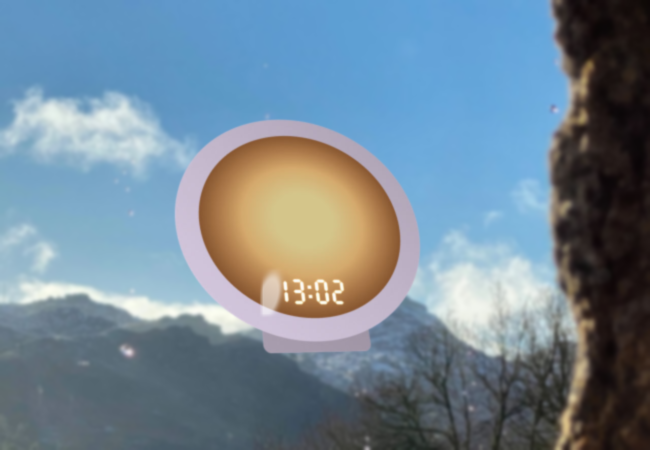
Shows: h=13 m=2
